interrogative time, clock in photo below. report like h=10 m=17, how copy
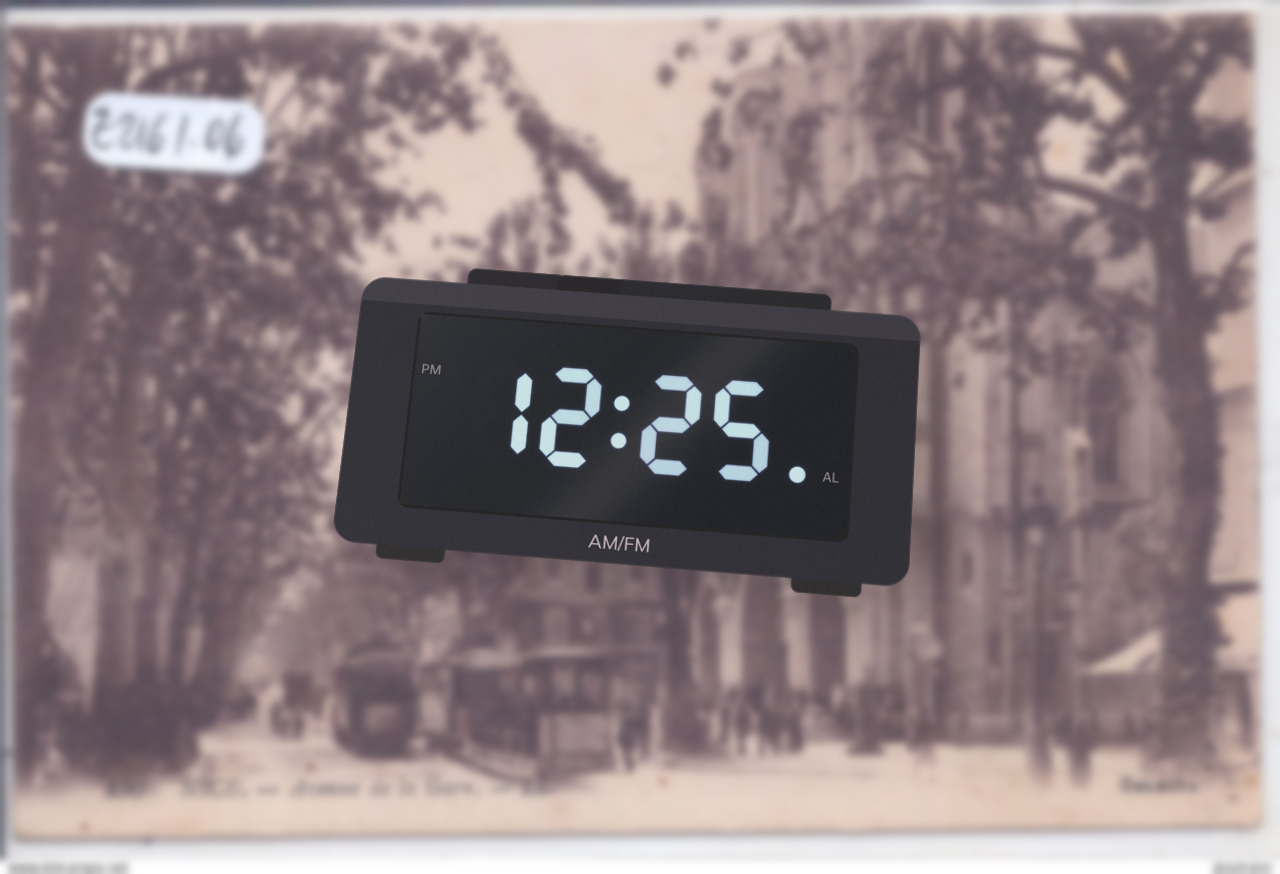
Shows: h=12 m=25
